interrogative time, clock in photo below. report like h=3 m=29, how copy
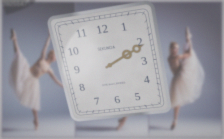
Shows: h=2 m=11
